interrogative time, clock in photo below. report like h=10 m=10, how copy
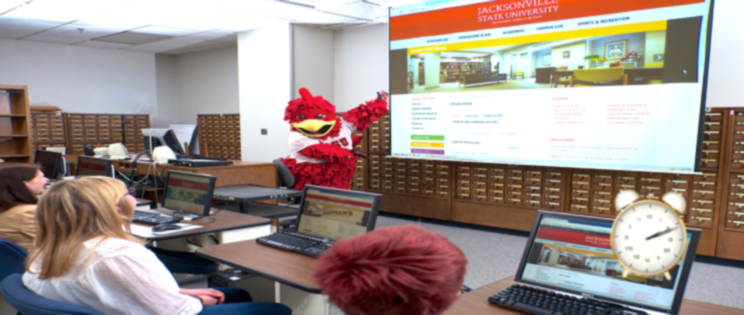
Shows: h=2 m=11
